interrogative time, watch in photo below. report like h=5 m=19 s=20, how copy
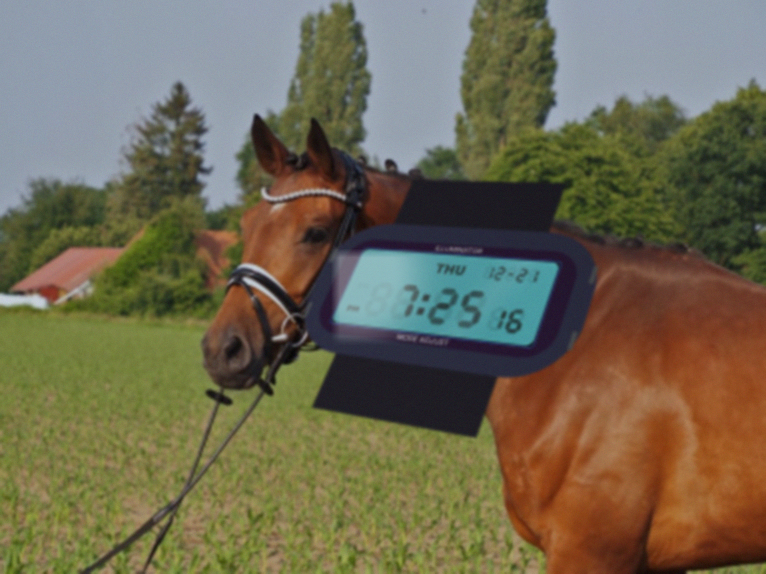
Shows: h=7 m=25 s=16
